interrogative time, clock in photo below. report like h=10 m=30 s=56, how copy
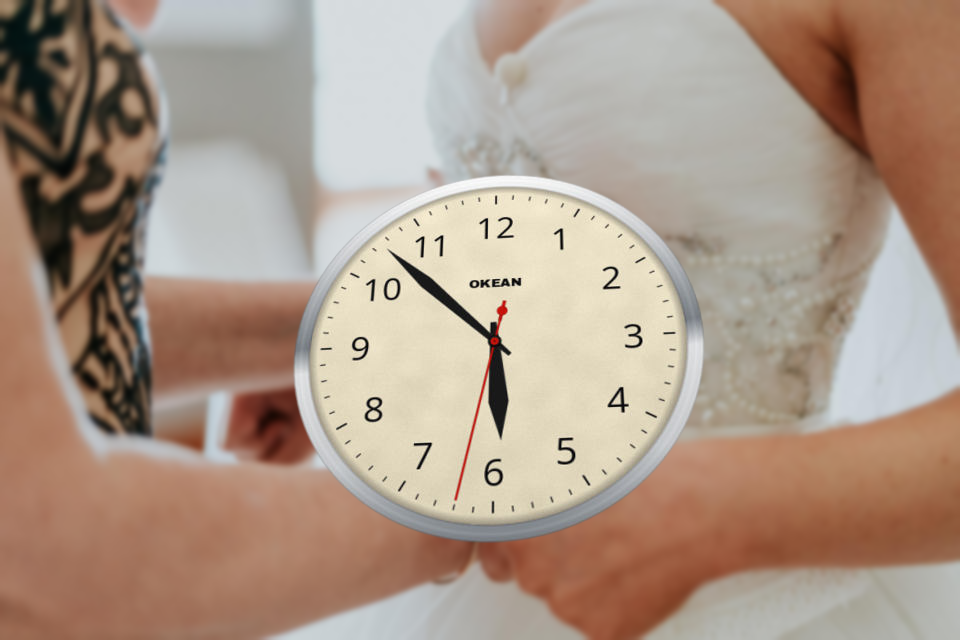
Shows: h=5 m=52 s=32
